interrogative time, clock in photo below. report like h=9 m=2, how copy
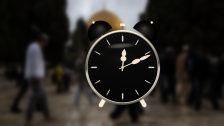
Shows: h=12 m=11
